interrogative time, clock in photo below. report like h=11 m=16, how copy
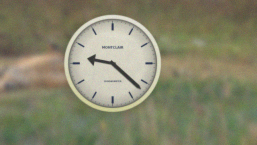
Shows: h=9 m=22
